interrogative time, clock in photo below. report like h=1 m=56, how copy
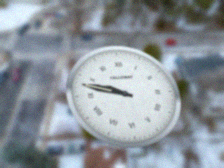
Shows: h=9 m=48
